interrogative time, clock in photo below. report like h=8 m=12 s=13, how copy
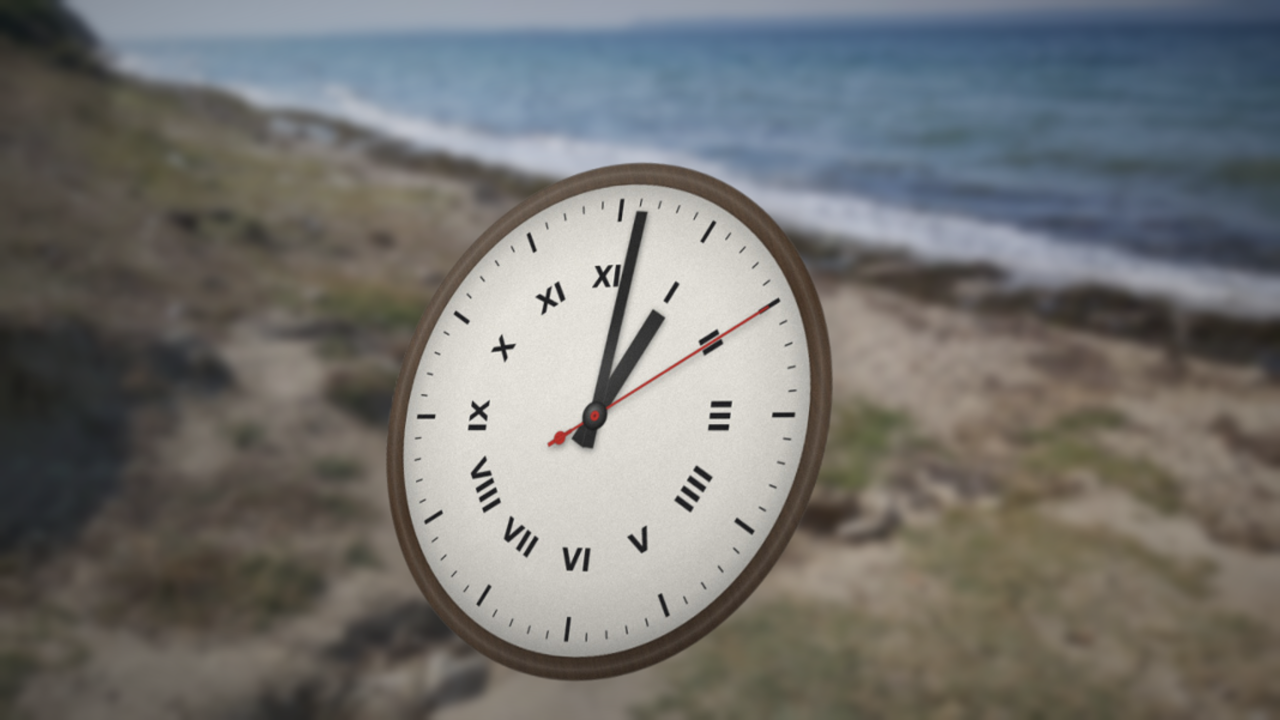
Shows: h=1 m=1 s=10
